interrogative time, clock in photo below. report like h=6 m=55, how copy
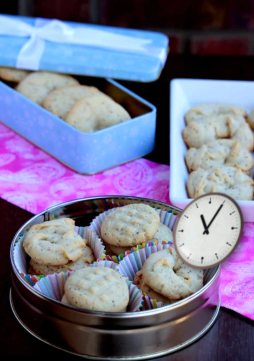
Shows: h=11 m=5
